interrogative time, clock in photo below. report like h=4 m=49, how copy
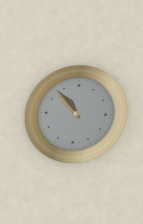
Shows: h=10 m=53
